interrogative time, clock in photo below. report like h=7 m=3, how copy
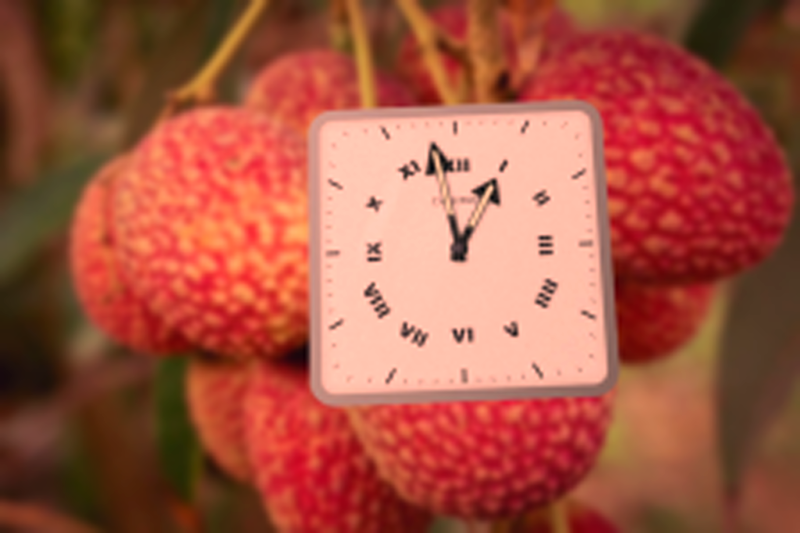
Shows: h=12 m=58
